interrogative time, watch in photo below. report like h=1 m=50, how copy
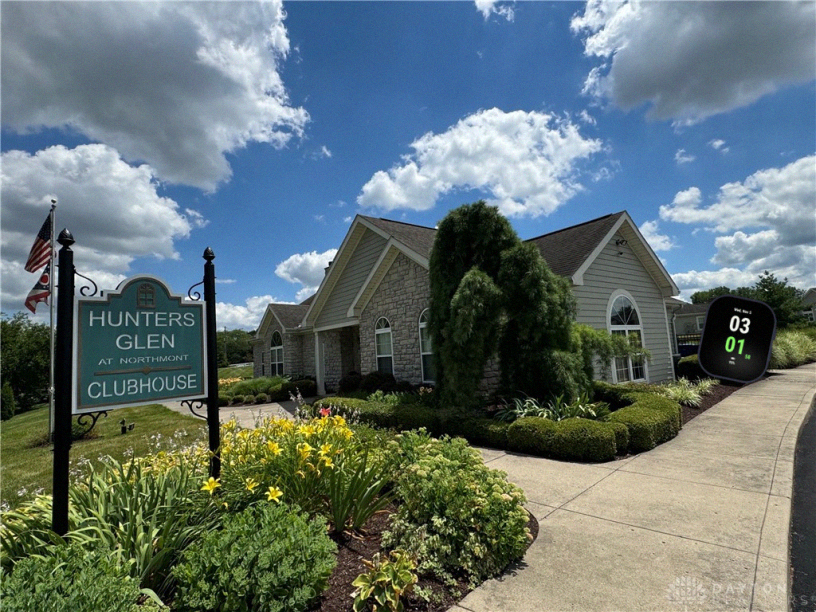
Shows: h=3 m=1
